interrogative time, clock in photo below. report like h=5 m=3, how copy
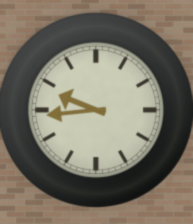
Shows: h=9 m=44
